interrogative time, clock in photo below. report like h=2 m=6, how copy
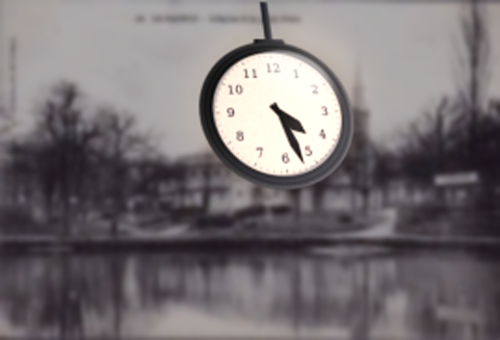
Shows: h=4 m=27
